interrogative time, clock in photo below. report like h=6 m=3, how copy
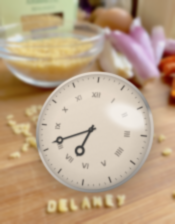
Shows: h=6 m=41
